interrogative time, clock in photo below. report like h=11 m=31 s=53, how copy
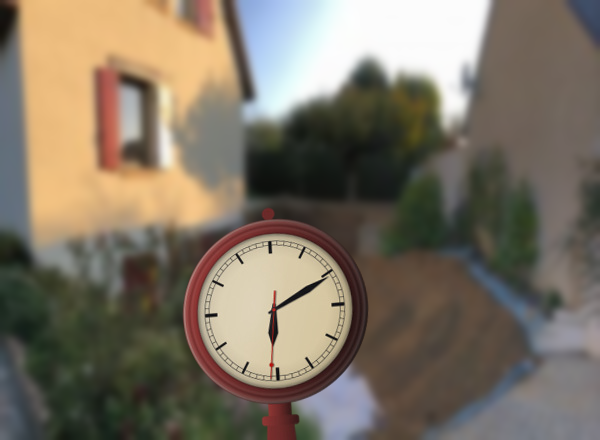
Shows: h=6 m=10 s=31
